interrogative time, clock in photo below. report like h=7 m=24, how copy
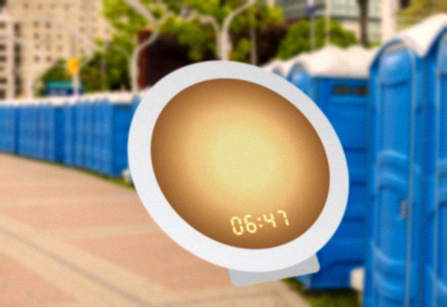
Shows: h=6 m=47
